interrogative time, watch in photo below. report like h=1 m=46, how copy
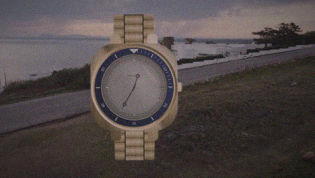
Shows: h=12 m=35
